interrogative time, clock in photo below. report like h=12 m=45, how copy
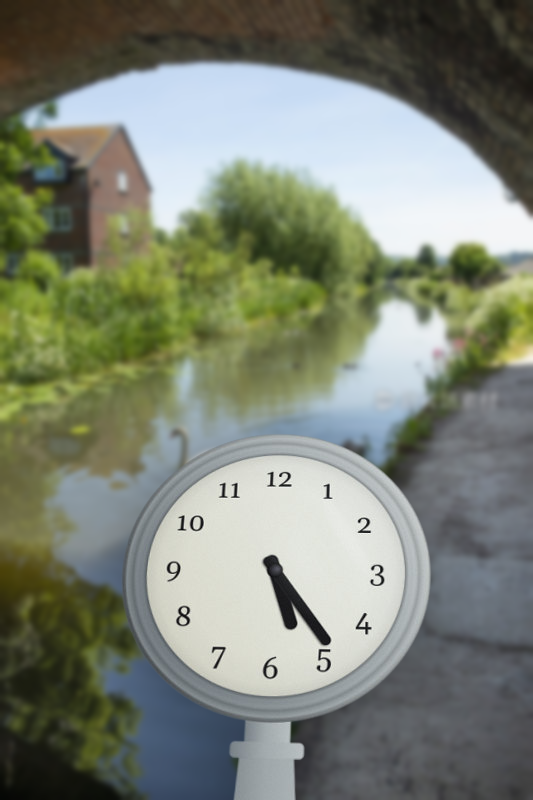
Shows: h=5 m=24
